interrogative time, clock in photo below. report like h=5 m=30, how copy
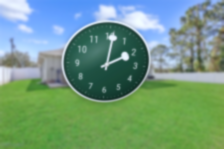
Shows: h=2 m=1
